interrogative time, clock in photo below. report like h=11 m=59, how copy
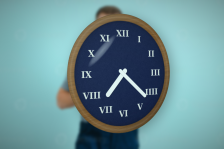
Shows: h=7 m=22
